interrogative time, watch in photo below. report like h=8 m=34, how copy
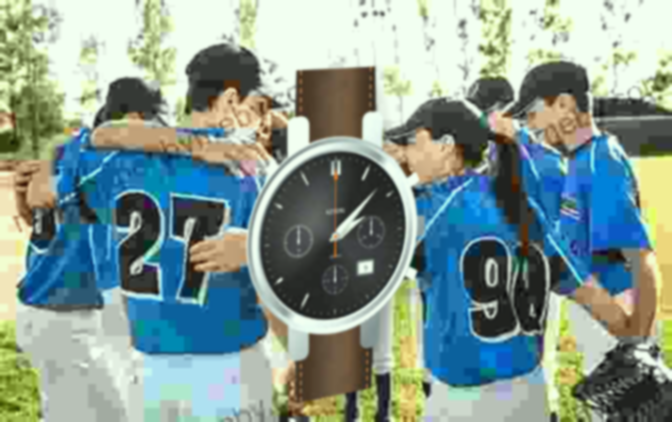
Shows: h=2 m=8
